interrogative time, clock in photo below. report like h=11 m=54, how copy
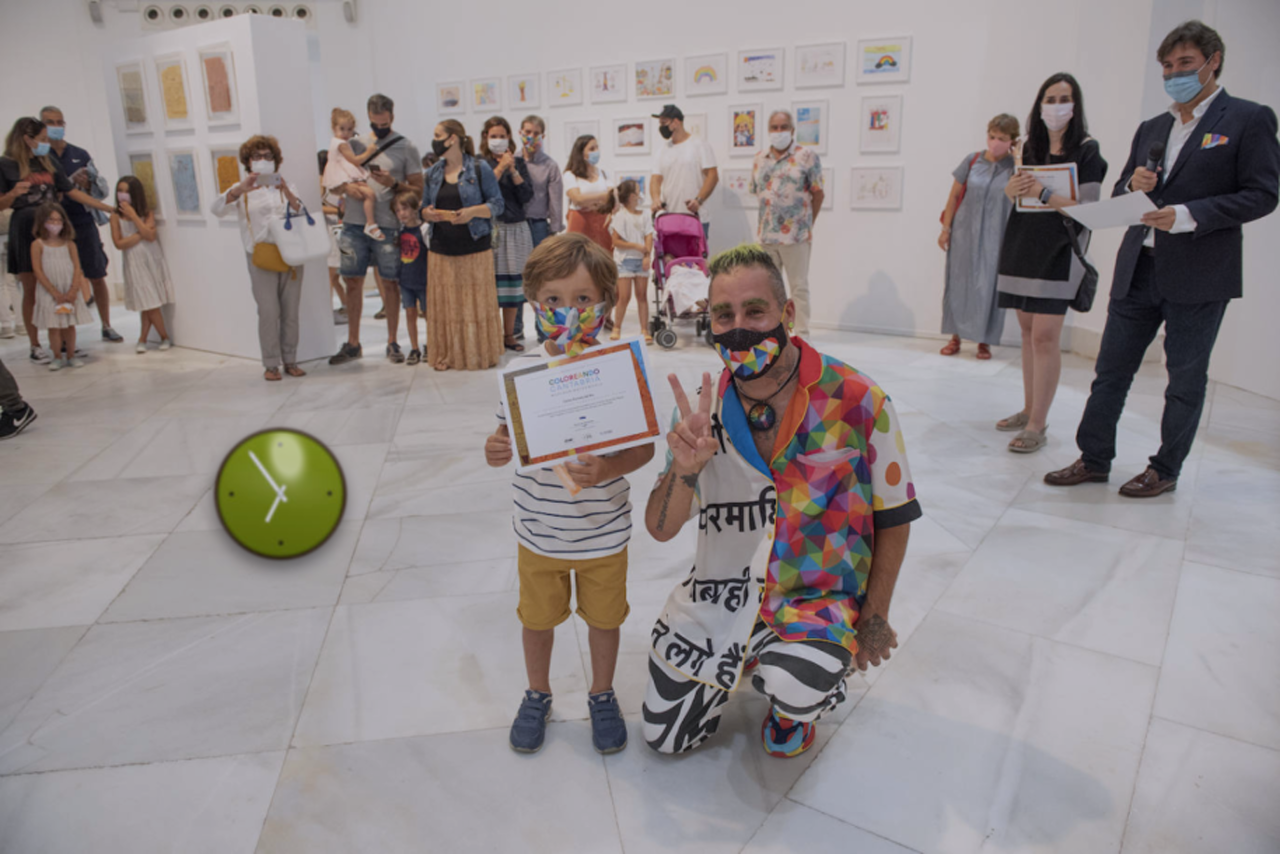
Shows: h=6 m=54
